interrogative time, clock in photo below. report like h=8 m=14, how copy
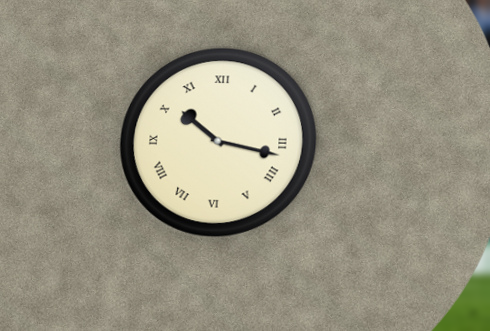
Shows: h=10 m=17
